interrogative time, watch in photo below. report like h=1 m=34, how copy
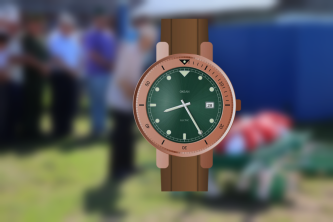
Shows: h=8 m=25
